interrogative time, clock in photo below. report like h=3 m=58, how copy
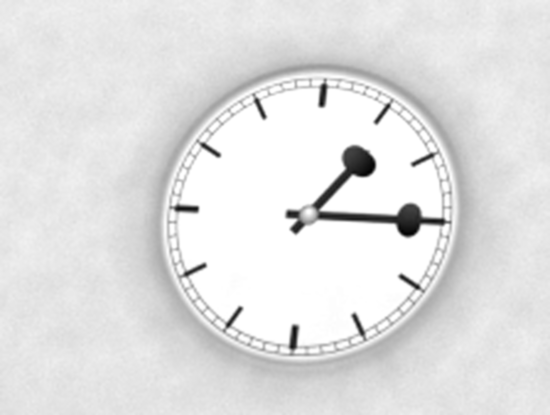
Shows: h=1 m=15
